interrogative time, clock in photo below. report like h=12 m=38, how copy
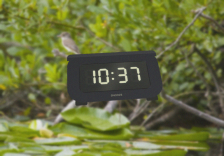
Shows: h=10 m=37
